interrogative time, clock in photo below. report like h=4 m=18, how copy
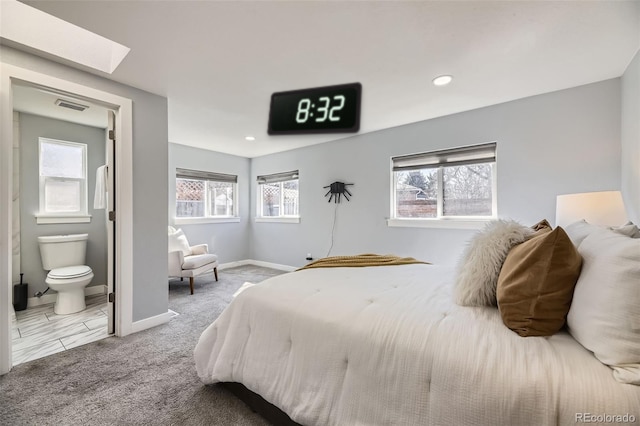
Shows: h=8 m=32
